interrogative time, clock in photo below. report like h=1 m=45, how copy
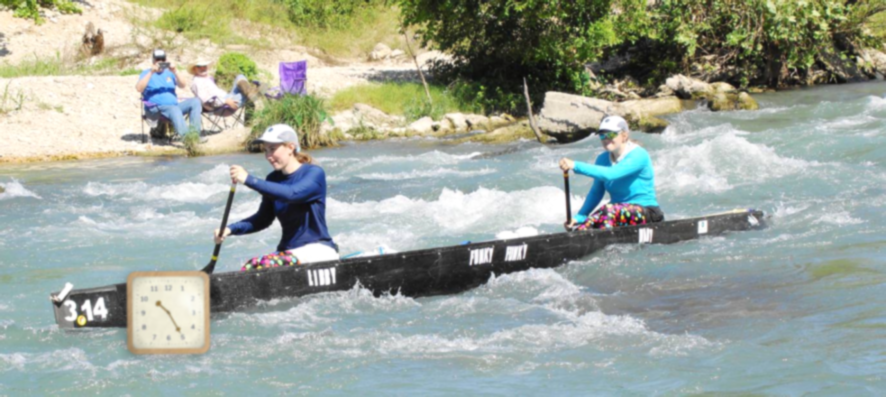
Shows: h=10 m=25
